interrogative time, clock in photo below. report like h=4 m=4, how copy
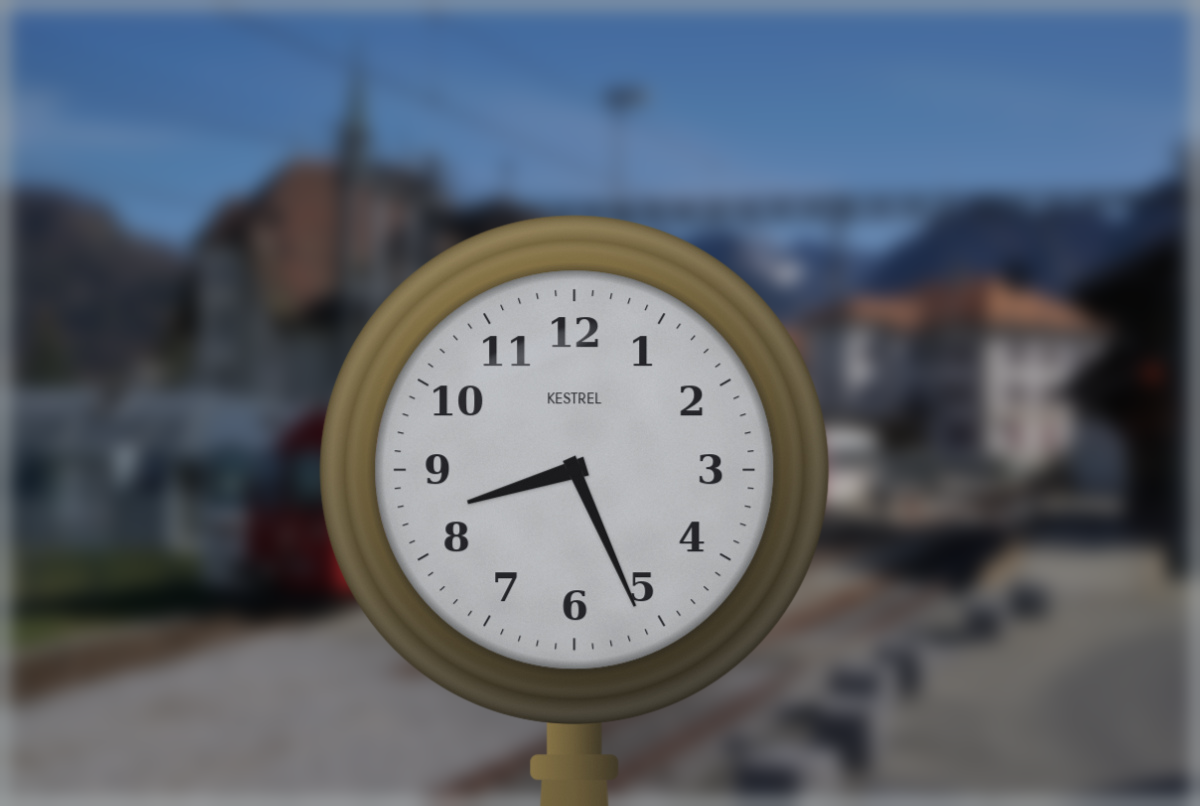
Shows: h=8 m=26
